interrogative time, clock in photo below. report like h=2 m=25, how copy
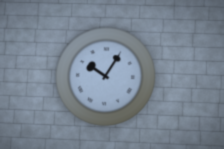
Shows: h=10 m=5
